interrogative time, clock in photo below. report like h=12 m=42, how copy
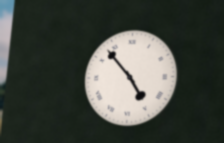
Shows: h=4 m=53
